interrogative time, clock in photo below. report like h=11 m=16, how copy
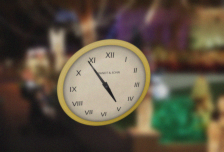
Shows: h=4 m=54
